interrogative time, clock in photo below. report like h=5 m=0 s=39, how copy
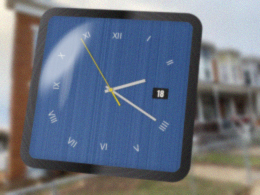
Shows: h=2 m=19 s=54
